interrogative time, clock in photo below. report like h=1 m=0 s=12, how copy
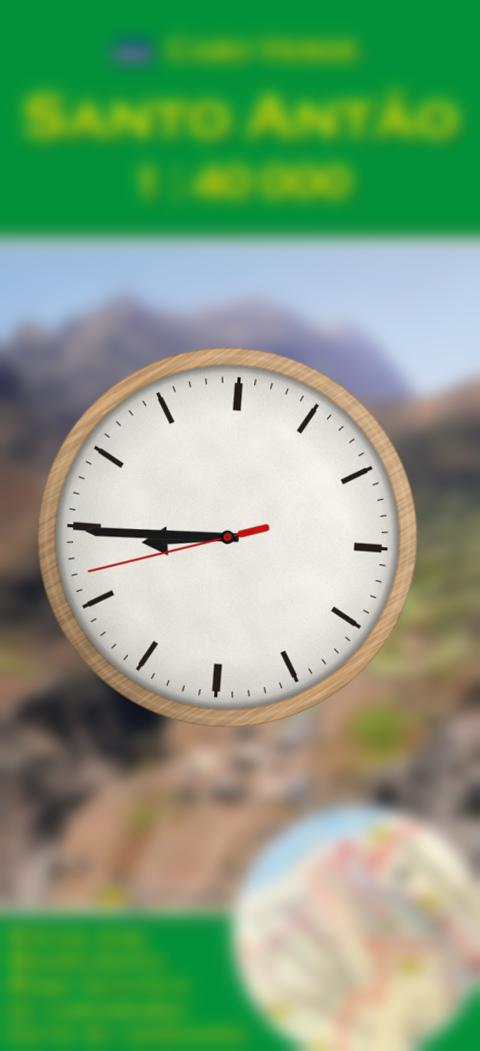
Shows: h=8 m=44 s=42
